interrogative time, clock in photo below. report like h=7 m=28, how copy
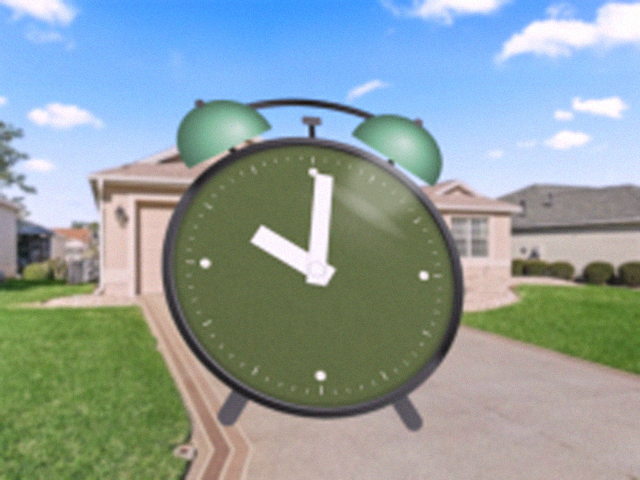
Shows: h=10 m=1
